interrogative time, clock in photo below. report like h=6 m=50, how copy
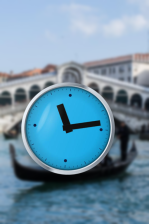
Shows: h=11 m=13
